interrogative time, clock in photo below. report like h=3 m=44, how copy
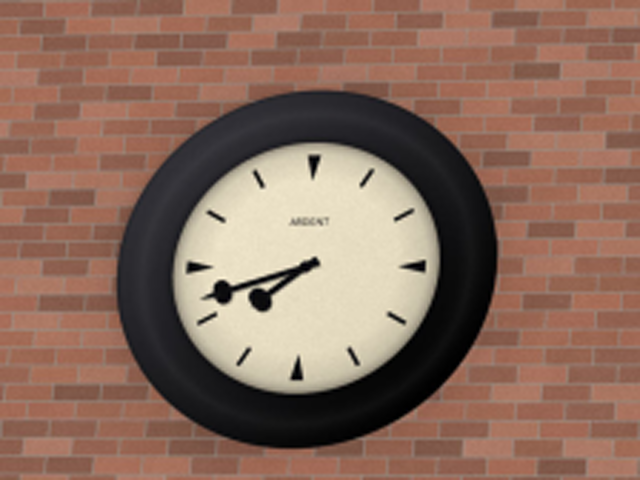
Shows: h=7 m=42
